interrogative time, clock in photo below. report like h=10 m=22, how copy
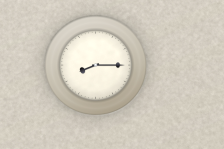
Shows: h=8 m=15
